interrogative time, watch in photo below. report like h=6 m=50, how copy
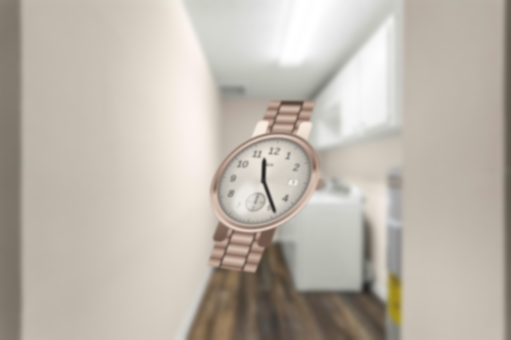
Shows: h=11 m=24
